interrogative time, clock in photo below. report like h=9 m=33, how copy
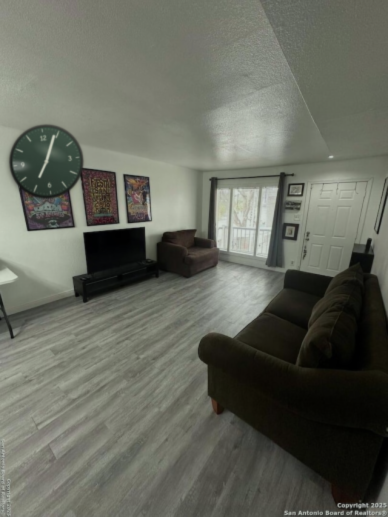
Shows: h=7 m=4
